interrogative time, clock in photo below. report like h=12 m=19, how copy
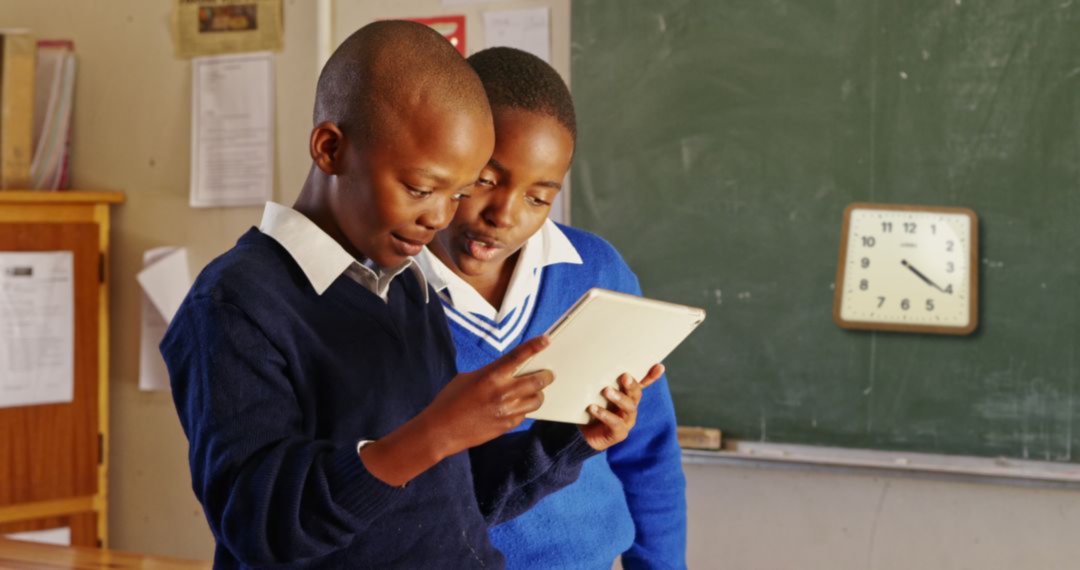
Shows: h=4 m=21
